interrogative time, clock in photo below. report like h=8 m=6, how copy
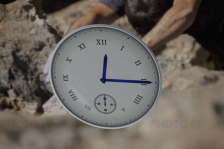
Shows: h=12 m=15
